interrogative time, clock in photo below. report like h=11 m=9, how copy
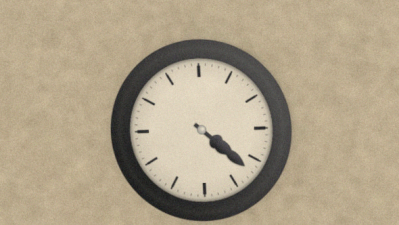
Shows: h=4 m=22
